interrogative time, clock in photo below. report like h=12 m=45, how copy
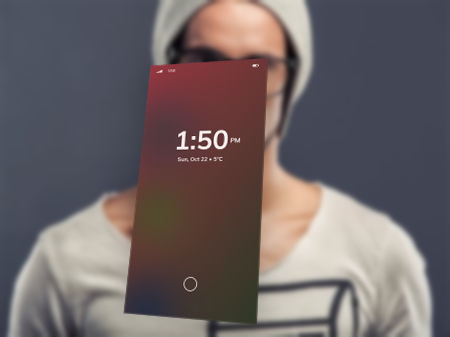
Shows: h=1 m=50
